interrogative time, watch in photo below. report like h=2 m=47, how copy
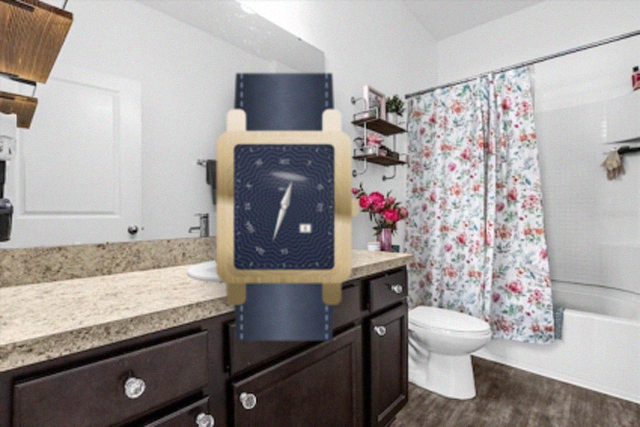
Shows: h=12 m=33
